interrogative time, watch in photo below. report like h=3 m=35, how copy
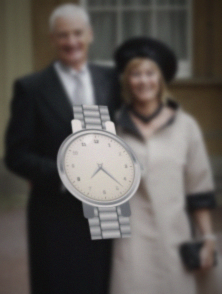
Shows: h=7 m=23
